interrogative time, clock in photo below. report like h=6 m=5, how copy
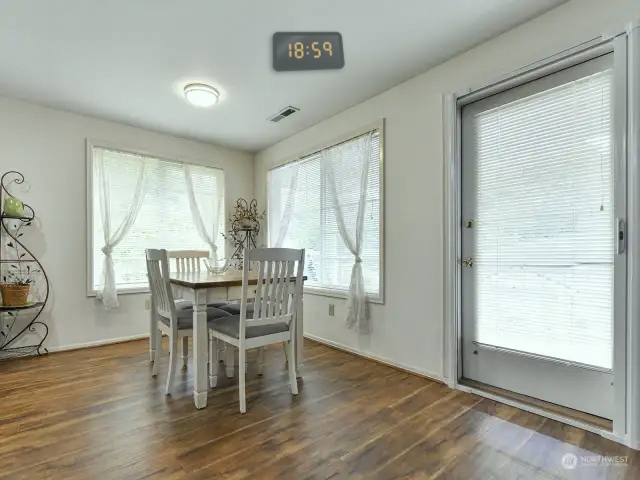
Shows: h=18 m=59
